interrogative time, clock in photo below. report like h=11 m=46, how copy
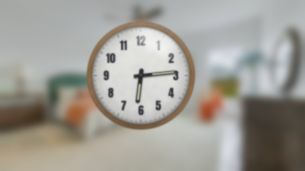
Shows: h=6 m=14
